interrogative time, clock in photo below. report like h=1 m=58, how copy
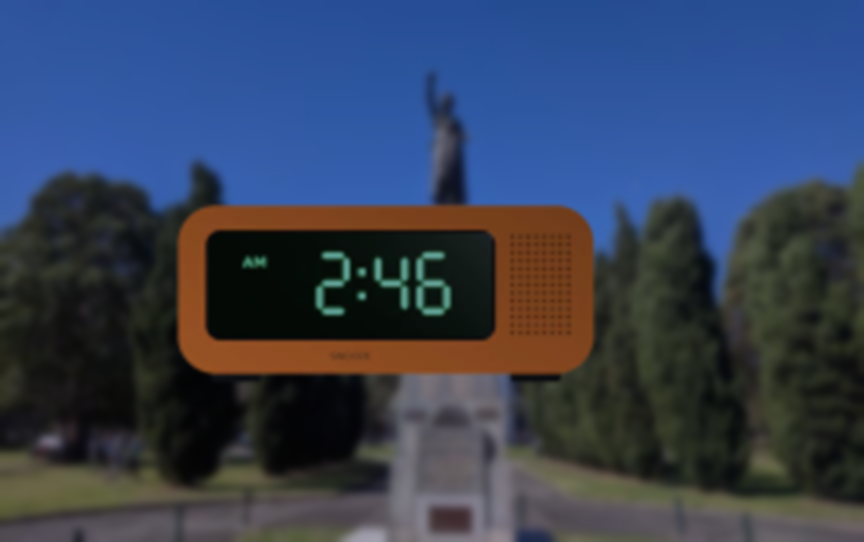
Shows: h=2 m=46
